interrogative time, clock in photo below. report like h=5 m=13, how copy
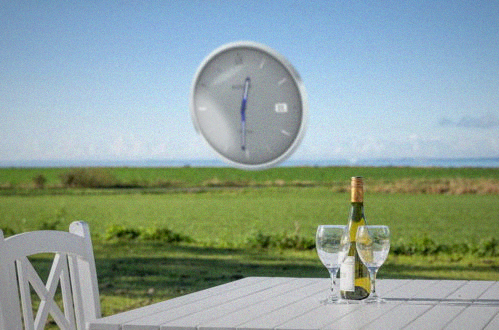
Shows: h=12 m=31
